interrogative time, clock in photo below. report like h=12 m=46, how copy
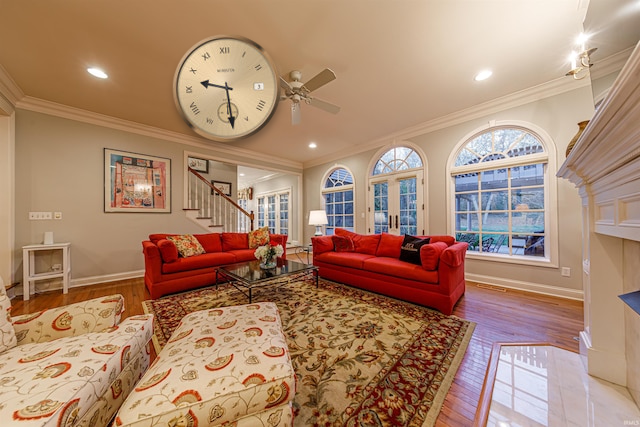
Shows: h=9 m=29
